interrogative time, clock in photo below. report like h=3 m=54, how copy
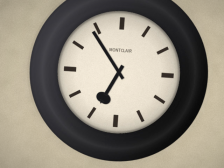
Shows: h=6 m=54
